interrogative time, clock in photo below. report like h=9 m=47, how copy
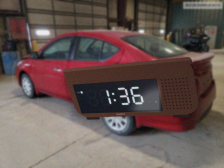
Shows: h=1 m=36
